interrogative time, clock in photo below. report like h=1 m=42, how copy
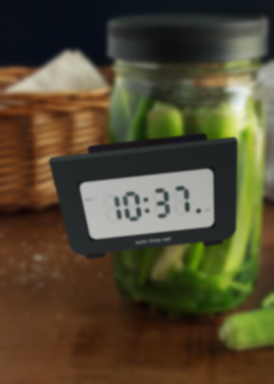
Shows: h=10 m=37
